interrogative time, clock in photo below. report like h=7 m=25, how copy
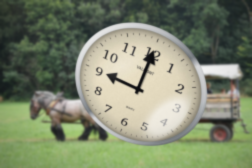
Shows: h=9 m=0
